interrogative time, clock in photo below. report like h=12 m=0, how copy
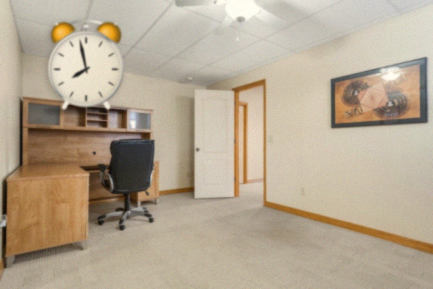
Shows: h=7 m=58
